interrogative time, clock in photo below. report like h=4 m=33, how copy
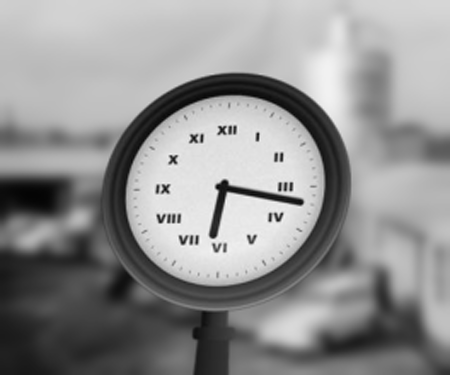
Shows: h=6 m=17
